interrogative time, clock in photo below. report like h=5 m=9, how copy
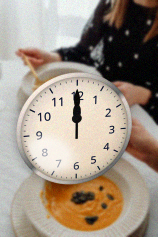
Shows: h=12 m=0
